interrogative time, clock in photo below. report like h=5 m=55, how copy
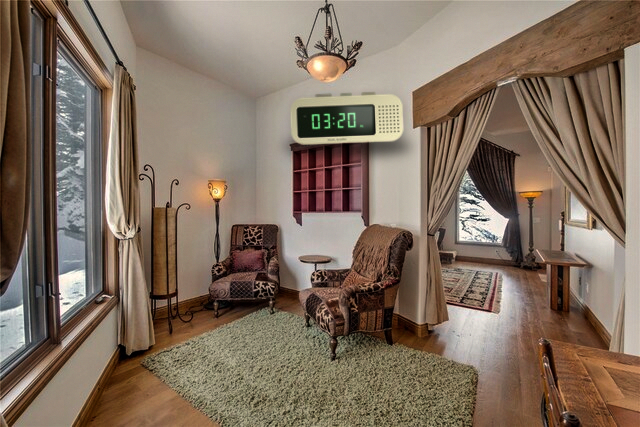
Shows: h=3 m=20
